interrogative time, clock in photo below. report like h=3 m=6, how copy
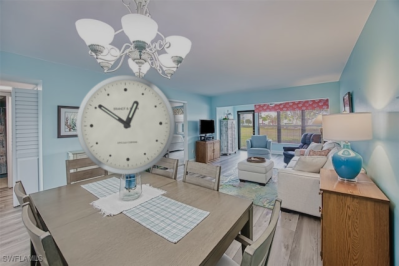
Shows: h=12 m=51
